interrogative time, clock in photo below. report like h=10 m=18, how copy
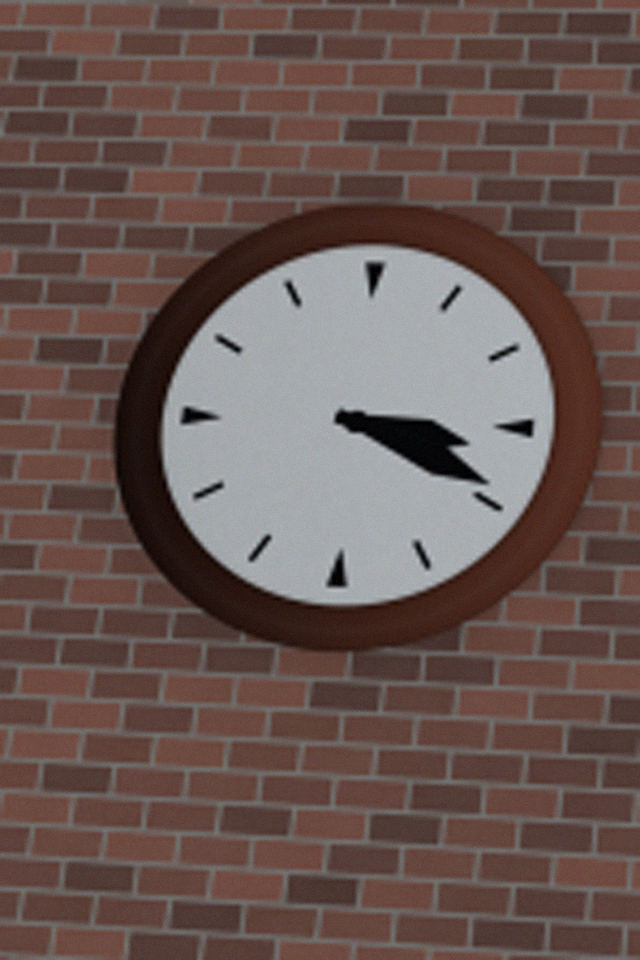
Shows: h=3 m=19
